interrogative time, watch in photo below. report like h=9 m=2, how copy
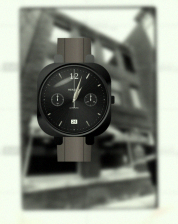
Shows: h=1 m=3
